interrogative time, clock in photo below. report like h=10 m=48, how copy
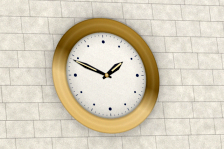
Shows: h=1 m=49
